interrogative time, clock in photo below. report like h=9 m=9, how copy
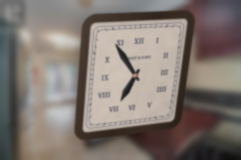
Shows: h=6 m=54
